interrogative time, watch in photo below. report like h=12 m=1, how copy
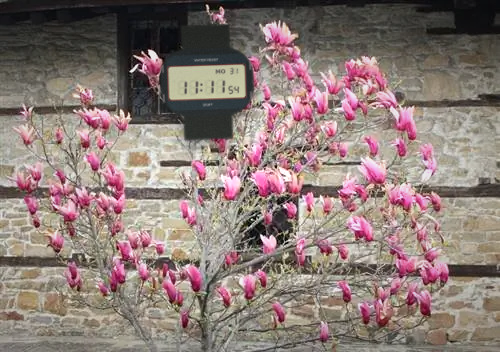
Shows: h=11 m=11
